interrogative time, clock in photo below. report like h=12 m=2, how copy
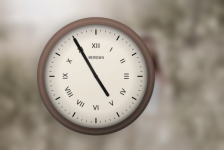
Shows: h=4 m=55
